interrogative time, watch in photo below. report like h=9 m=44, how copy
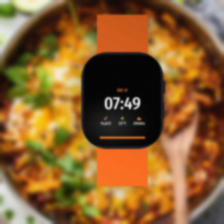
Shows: h=7 m=49
